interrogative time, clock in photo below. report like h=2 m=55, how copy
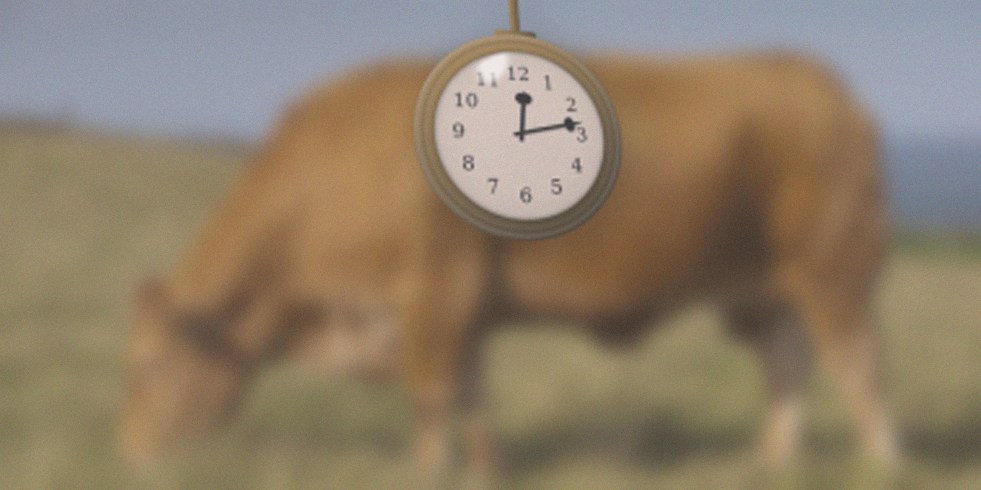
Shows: h=12 m=13
